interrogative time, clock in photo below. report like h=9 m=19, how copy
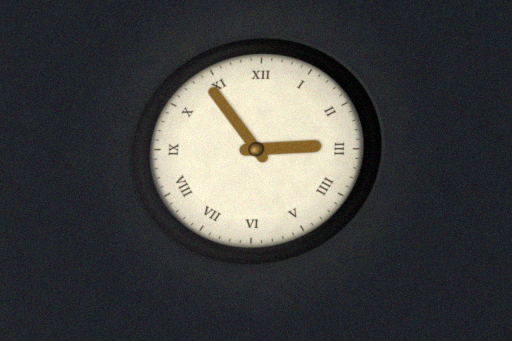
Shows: h=2 m=54
